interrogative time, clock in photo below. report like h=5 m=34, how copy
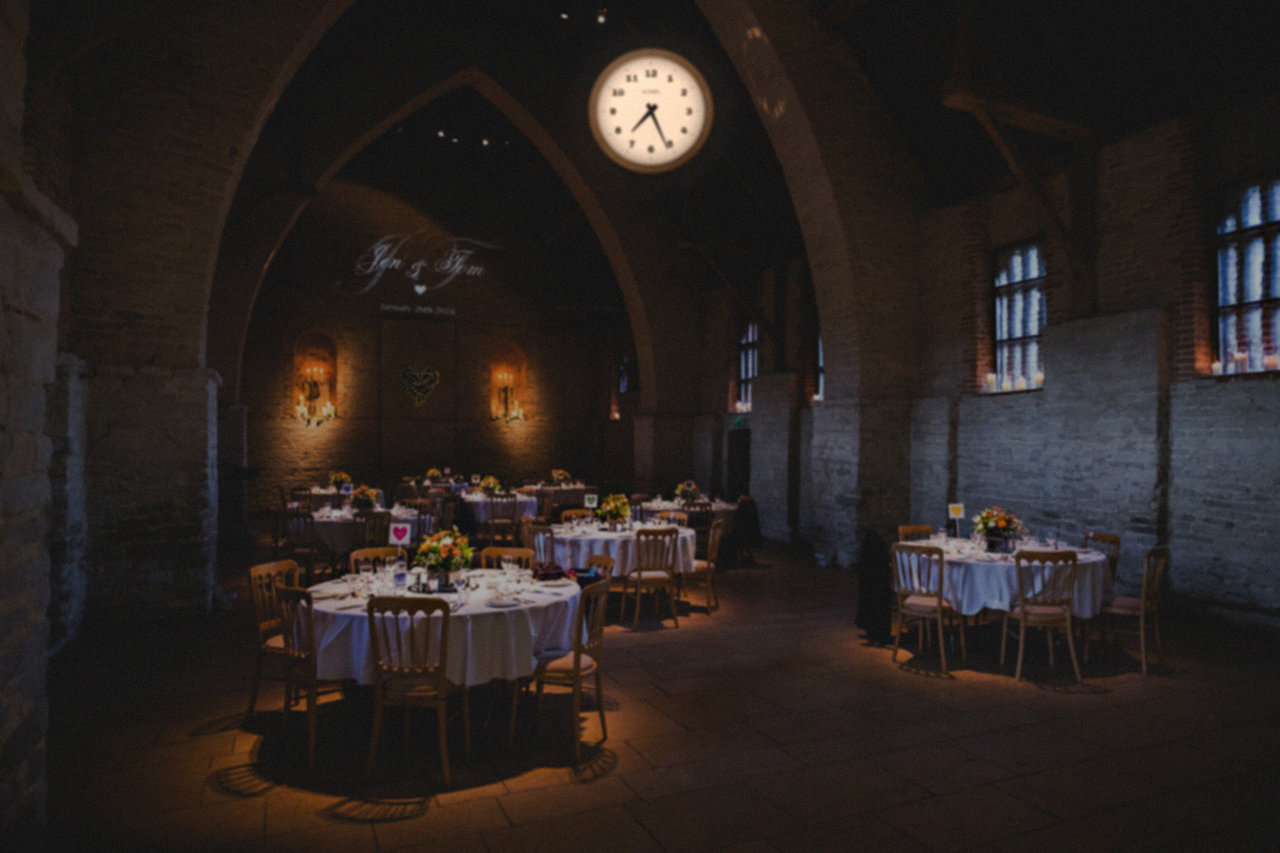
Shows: h=7 m=26
